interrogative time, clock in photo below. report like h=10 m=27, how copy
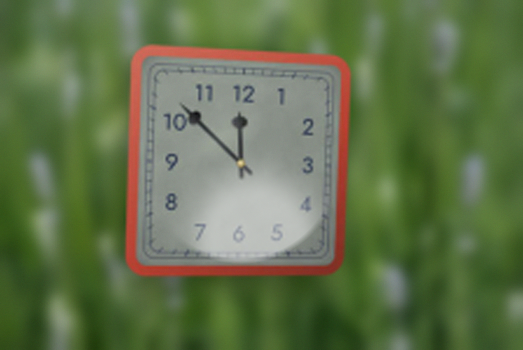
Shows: h=11 m=52
